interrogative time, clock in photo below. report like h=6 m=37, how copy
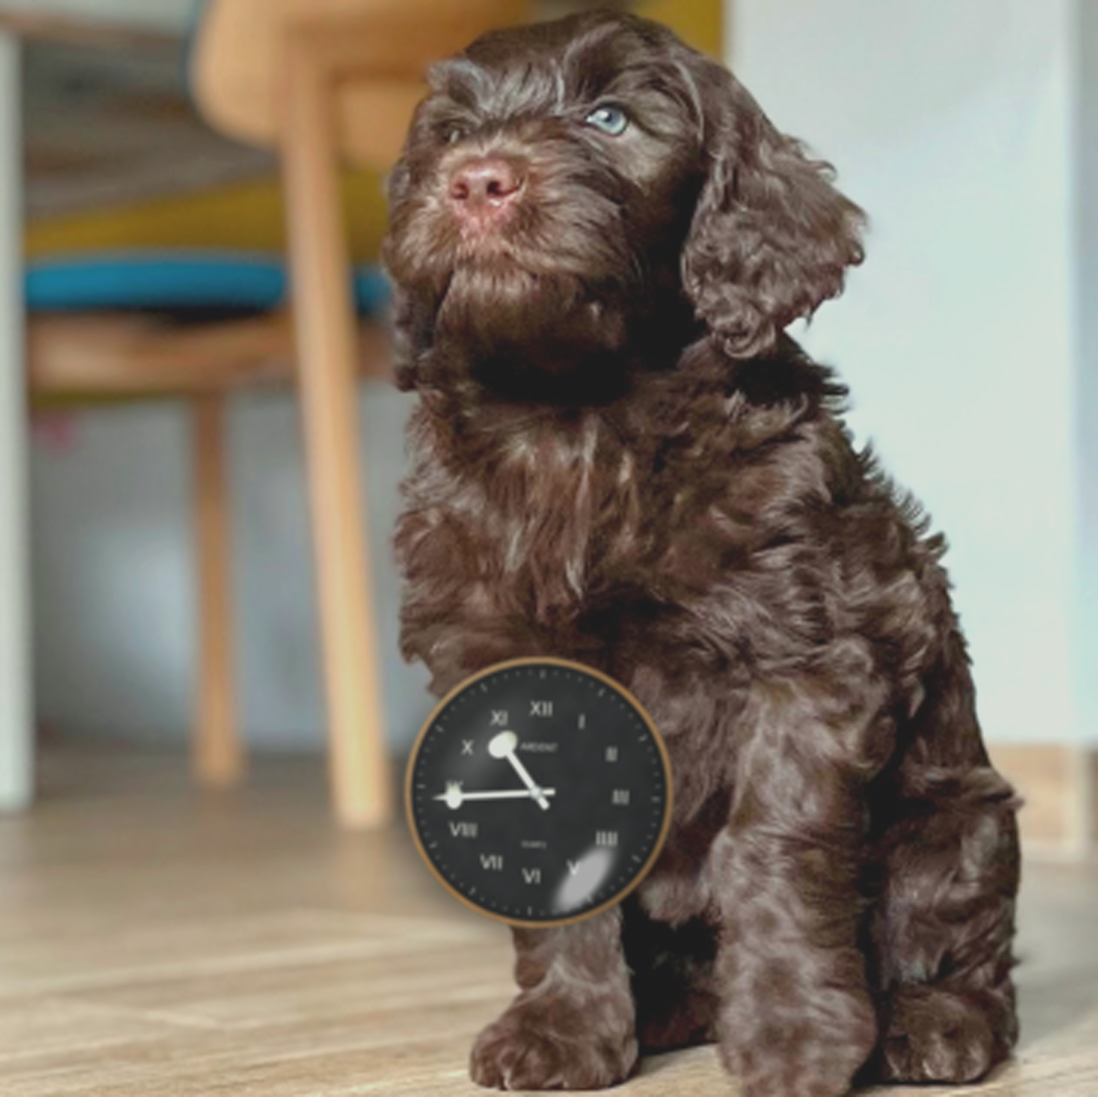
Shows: h=10 m=44
